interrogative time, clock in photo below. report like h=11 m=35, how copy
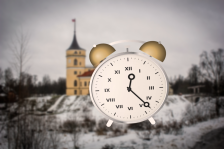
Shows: h=12 m=23
